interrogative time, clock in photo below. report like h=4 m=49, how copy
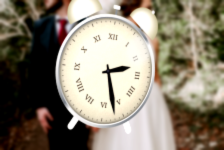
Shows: h=2 m=27
